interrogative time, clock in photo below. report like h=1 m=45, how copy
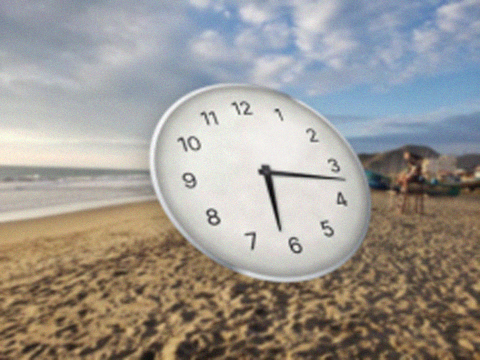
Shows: h=6 m=17
